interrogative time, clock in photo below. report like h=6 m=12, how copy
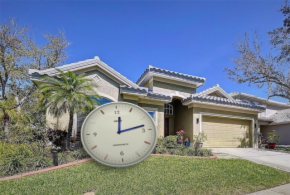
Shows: h=12 m=13
